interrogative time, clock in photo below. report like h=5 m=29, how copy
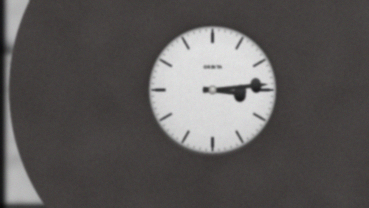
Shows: h=3 m=14
